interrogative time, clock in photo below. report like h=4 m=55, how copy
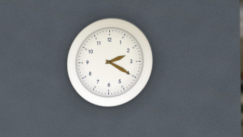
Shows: h=2 m=20
